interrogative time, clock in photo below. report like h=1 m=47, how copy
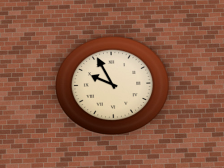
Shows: h=9 m=56
